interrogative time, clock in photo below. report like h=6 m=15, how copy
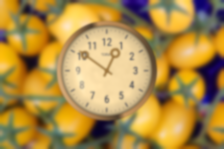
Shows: h=12 m=51
